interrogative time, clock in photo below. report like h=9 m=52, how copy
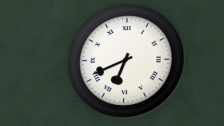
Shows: h=6 m=41
